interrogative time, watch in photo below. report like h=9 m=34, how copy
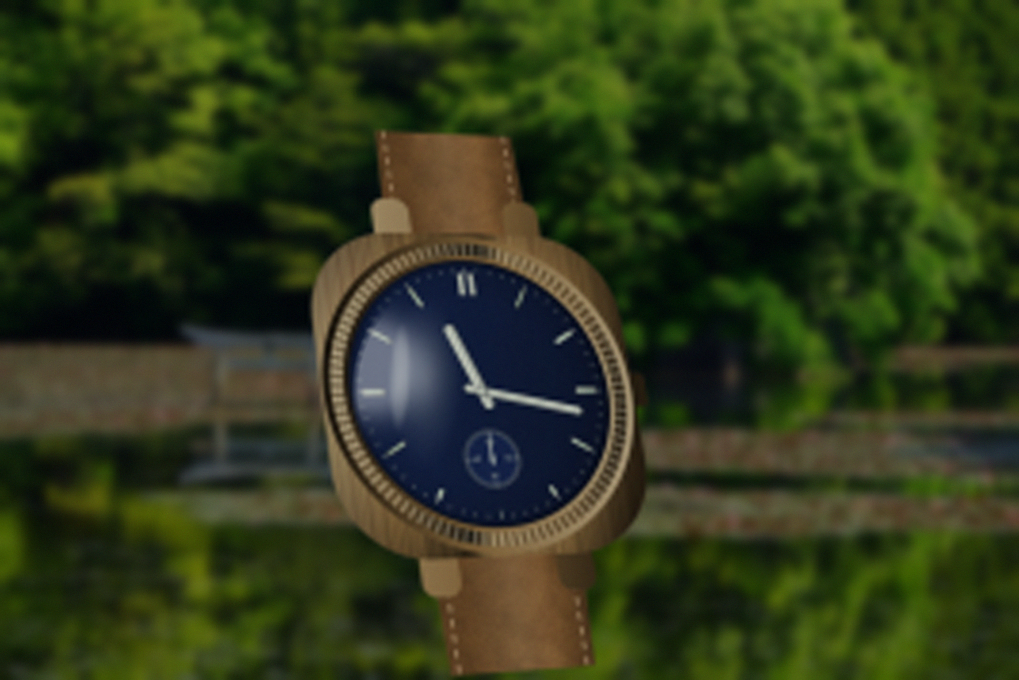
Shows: h=11 m=17
